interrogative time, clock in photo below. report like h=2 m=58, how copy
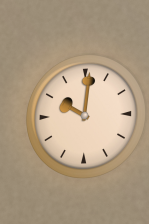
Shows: h=10 m=1
